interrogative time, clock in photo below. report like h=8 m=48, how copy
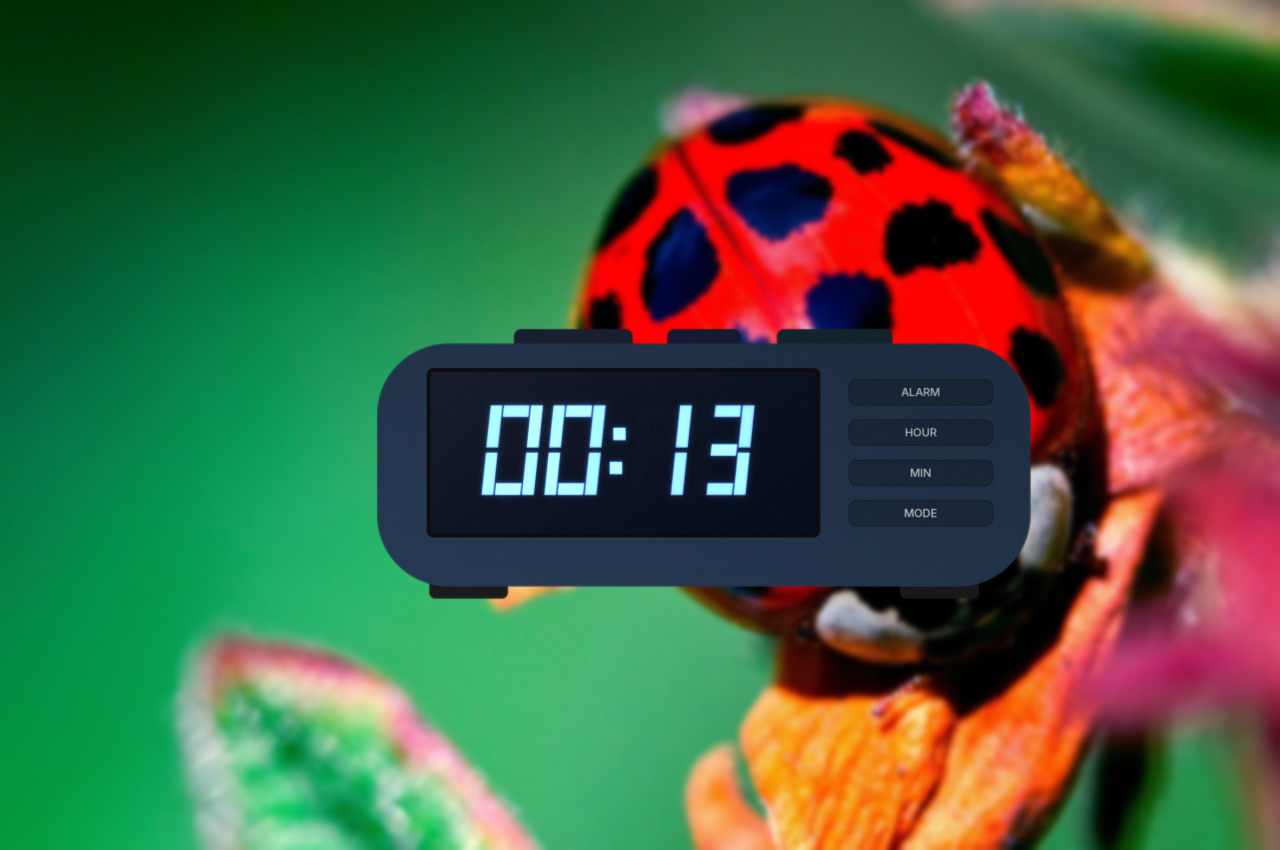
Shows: h=0 m=13
